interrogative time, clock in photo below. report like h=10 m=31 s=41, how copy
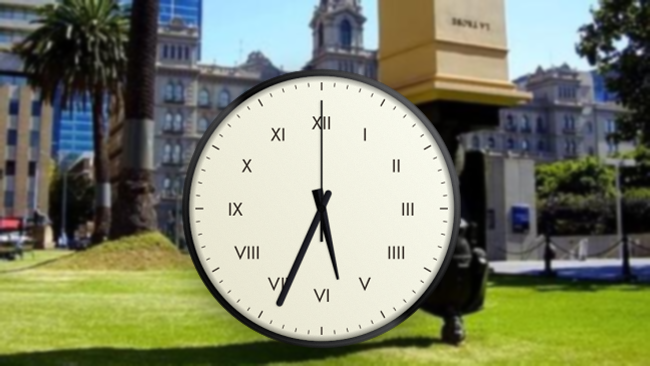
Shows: h=5 m=34 s=0
